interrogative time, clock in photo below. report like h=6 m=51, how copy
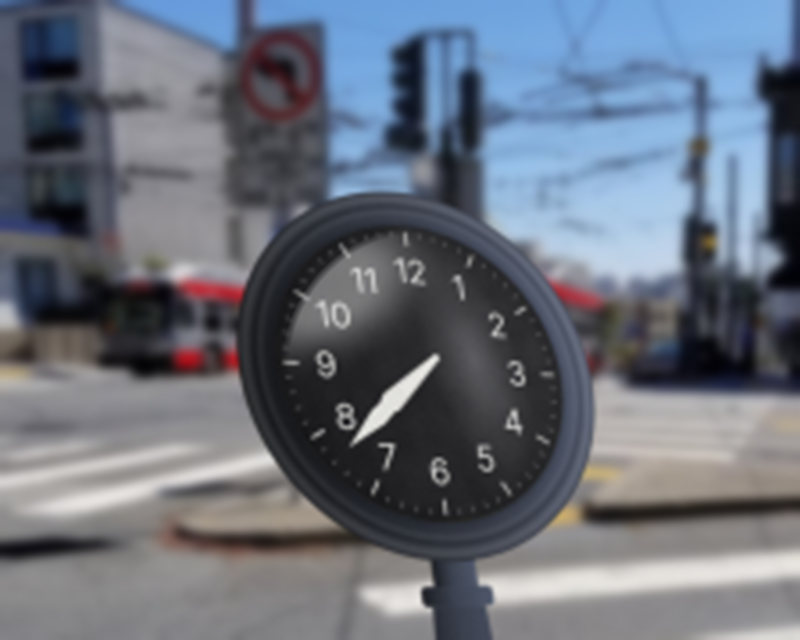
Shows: h=7 m=38
